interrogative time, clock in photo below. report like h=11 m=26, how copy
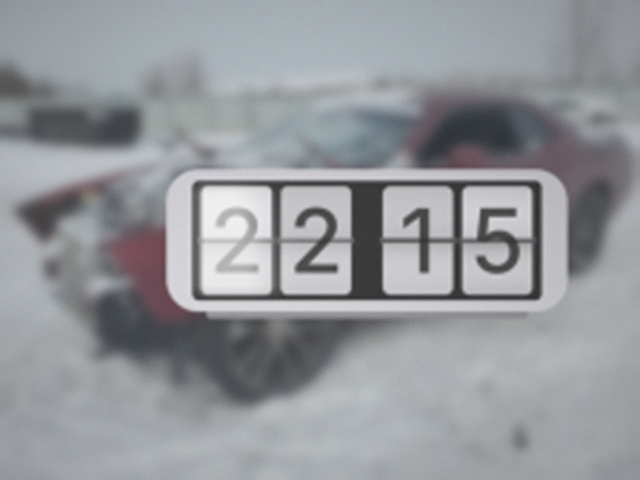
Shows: h=22 m=15
